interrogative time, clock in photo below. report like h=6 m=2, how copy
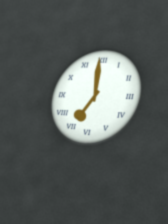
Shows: h=6 m=59
